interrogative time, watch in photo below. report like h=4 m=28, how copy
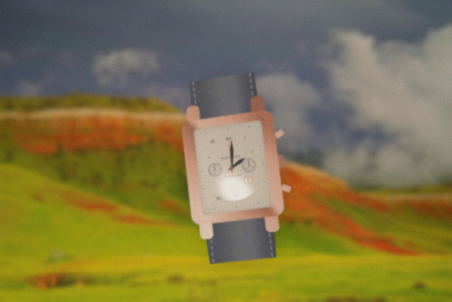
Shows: h=2 m=1
